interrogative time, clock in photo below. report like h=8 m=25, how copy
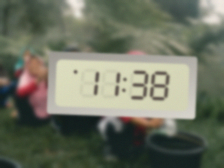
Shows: h=11 m=38
